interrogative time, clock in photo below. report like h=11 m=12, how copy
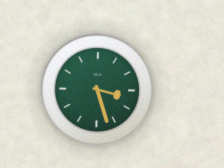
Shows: h=3 m=27
